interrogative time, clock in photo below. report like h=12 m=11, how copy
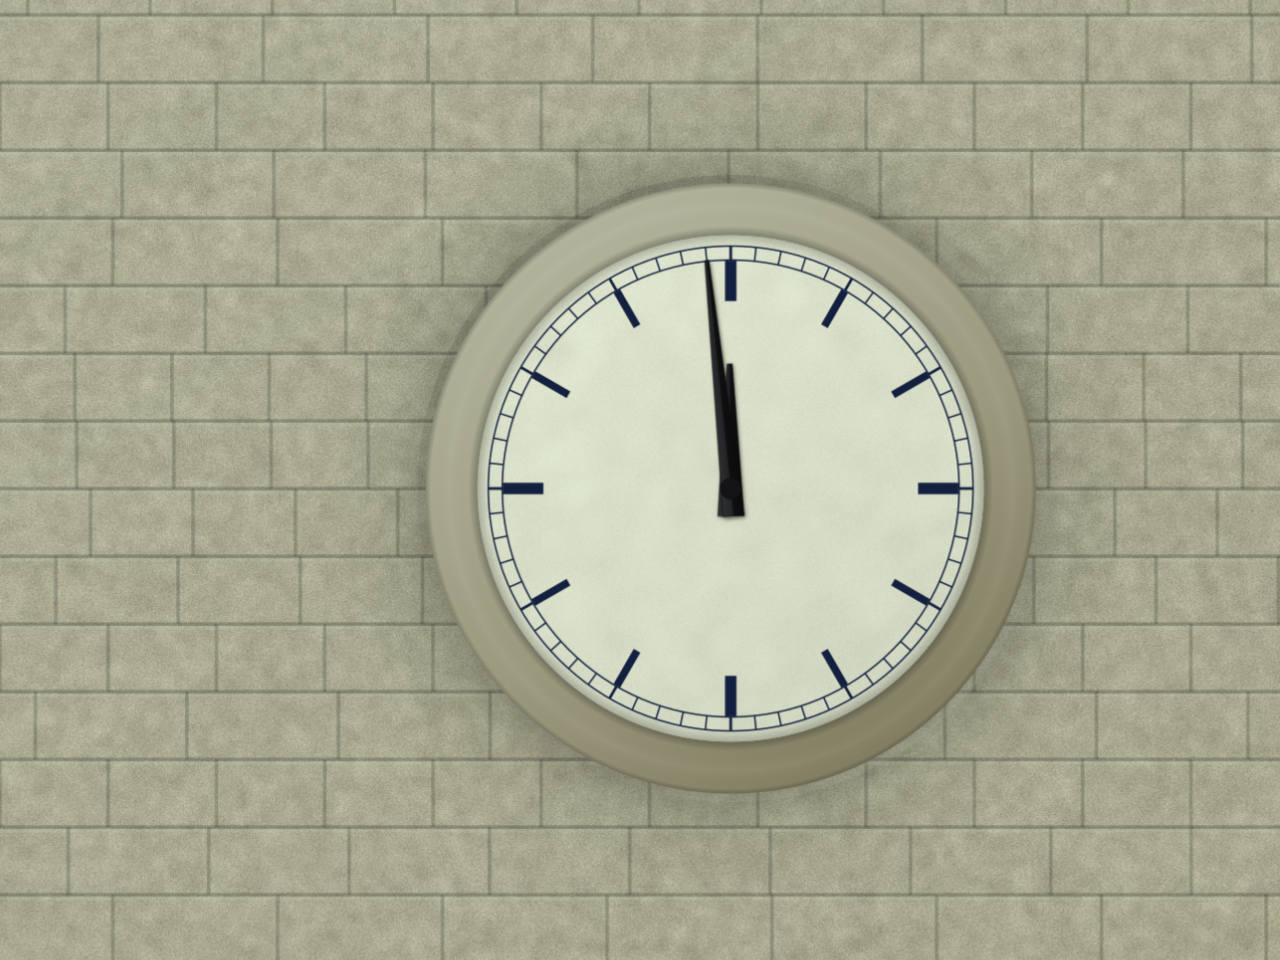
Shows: h=11 m=59
